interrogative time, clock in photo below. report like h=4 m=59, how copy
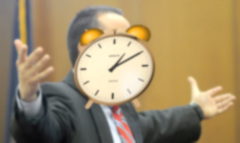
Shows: h=1 m=10
